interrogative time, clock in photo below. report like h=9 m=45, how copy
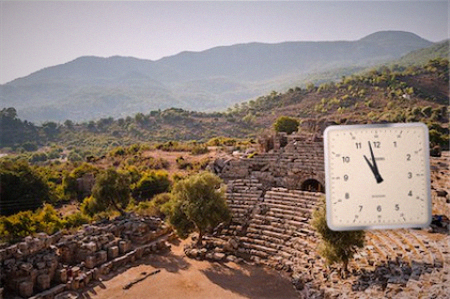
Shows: h=10 m=58
